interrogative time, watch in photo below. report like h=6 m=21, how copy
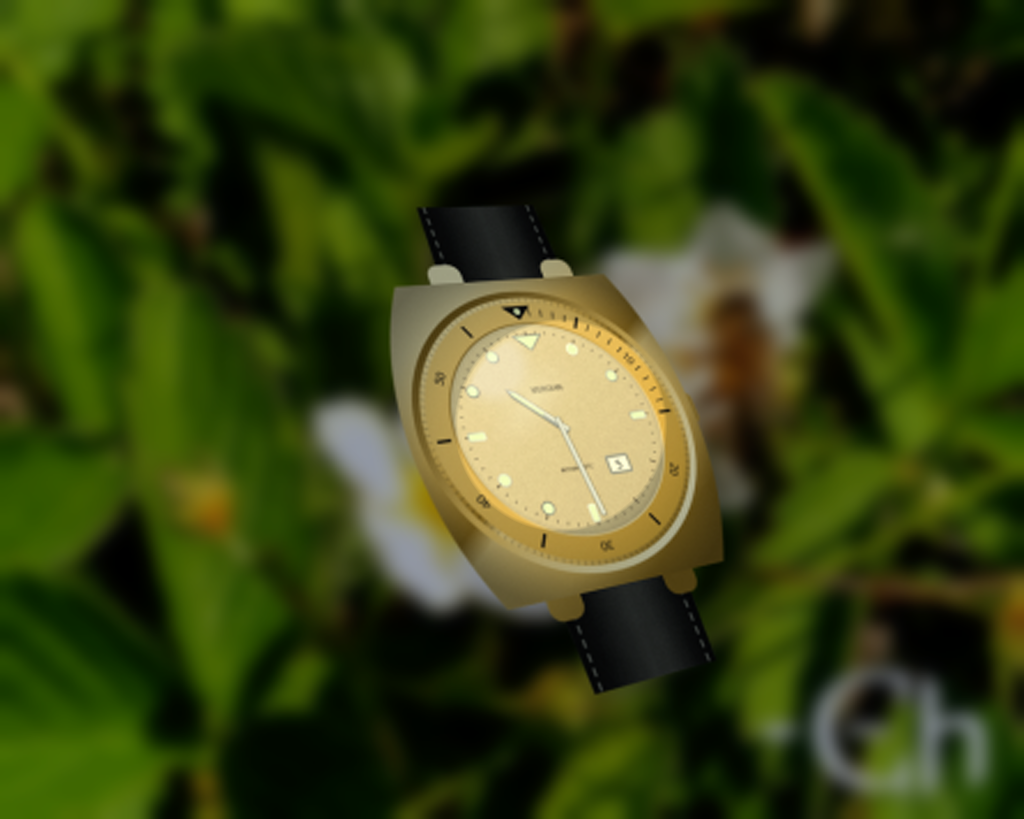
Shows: h=10 m=29
